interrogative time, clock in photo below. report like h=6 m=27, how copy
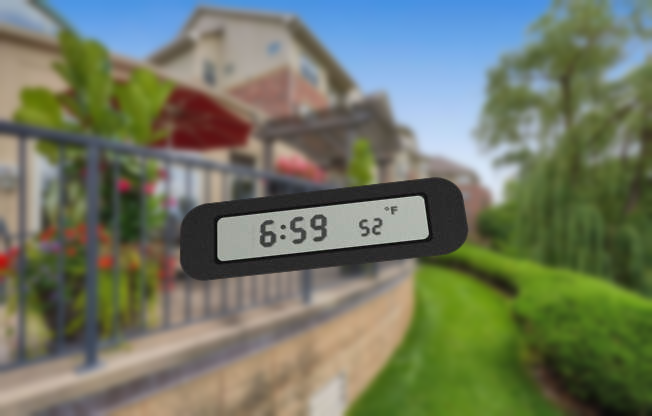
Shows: h=6 m=59
